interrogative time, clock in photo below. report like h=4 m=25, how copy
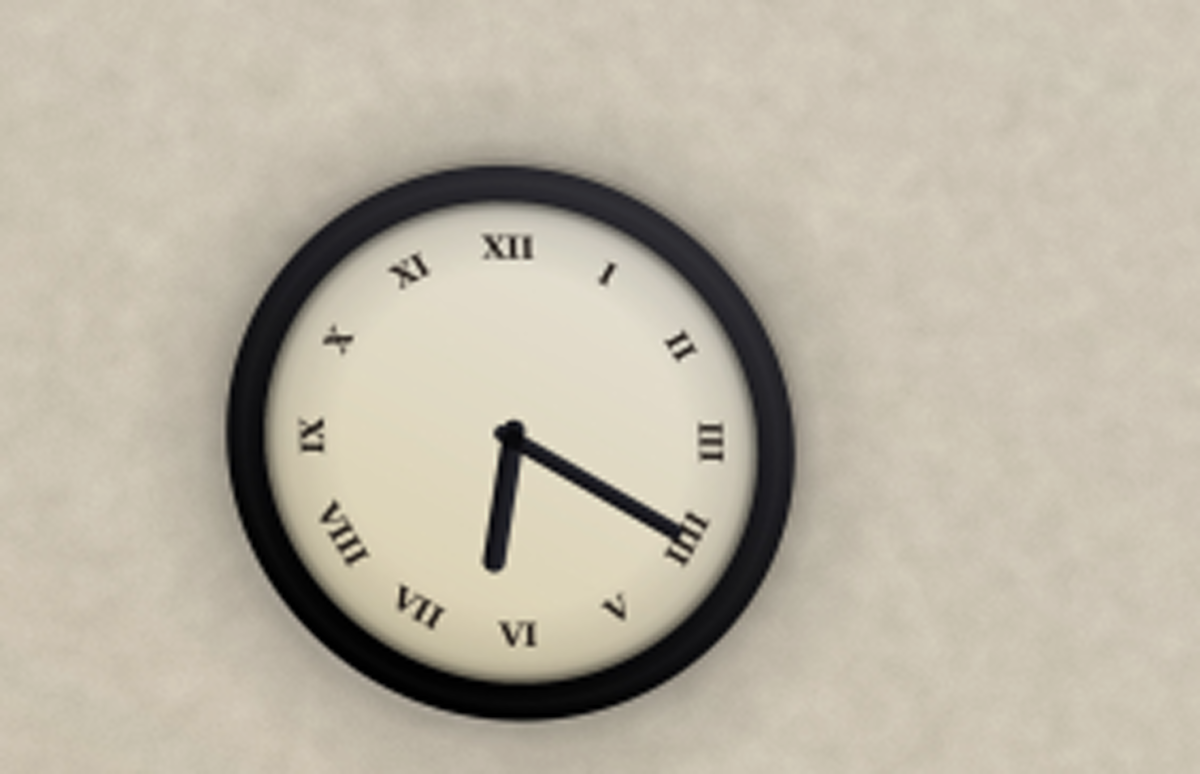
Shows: h=6 m=20
